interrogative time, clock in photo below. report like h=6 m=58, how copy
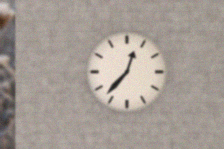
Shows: h=12 m=37
